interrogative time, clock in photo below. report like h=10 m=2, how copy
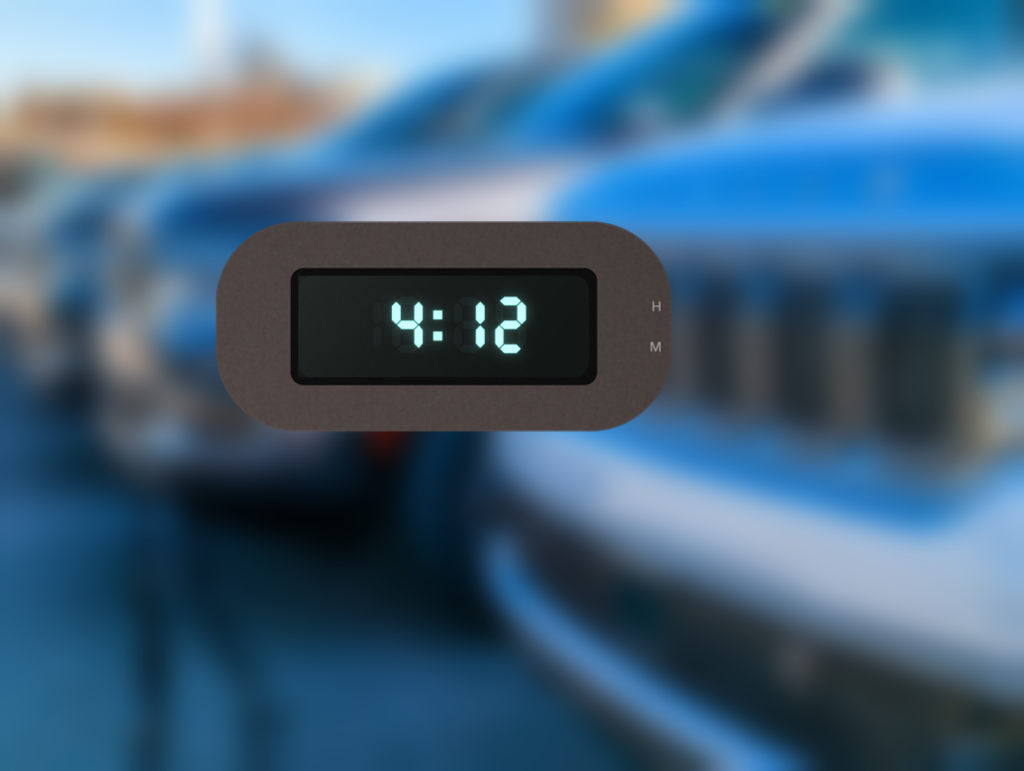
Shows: h=4 m=12
